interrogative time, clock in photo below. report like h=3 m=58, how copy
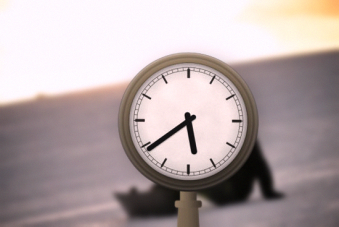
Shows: h=5 m=39
